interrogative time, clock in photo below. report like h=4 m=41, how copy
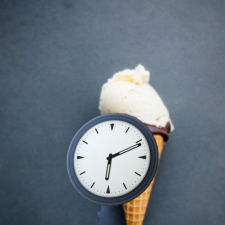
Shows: h=6 m=11
